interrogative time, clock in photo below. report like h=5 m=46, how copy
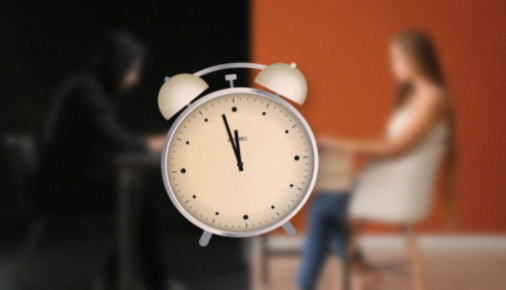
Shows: h=11 m=58
